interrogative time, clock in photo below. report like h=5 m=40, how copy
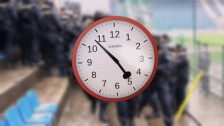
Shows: h=4 m=53
